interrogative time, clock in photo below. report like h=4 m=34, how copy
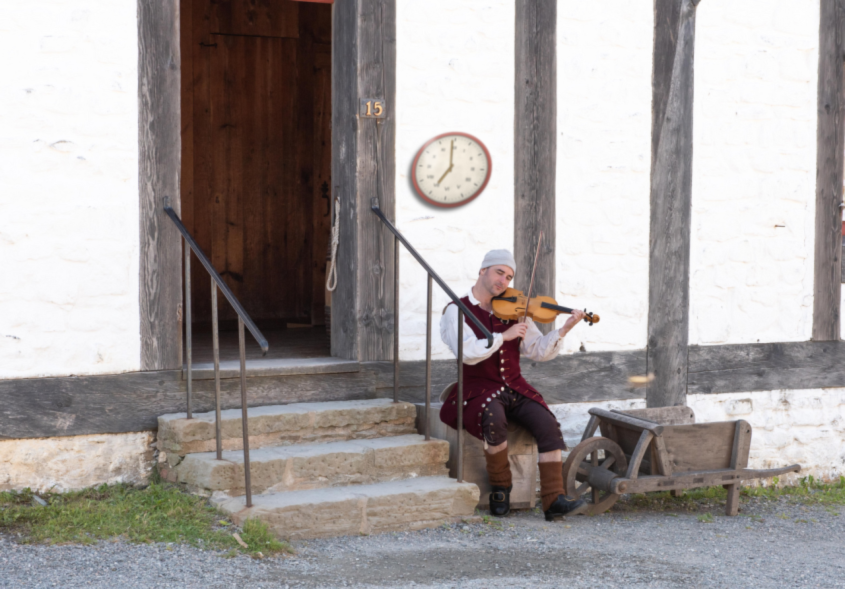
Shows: h=6 m=59
